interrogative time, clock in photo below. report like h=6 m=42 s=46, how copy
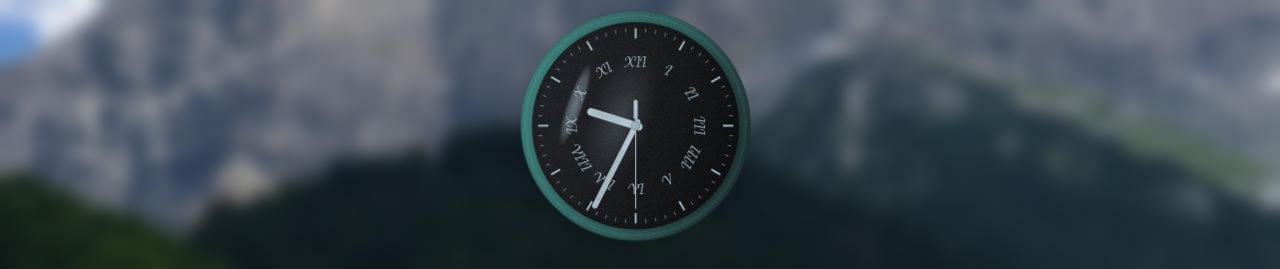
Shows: h=9 m=34 s=30
